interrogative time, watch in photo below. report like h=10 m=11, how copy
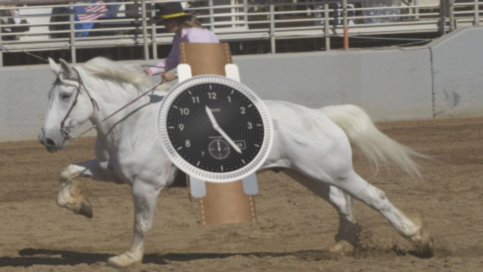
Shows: h=11 m=24
